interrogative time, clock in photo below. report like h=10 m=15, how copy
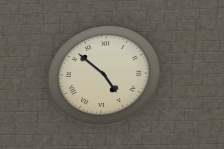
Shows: h=4 m=52
